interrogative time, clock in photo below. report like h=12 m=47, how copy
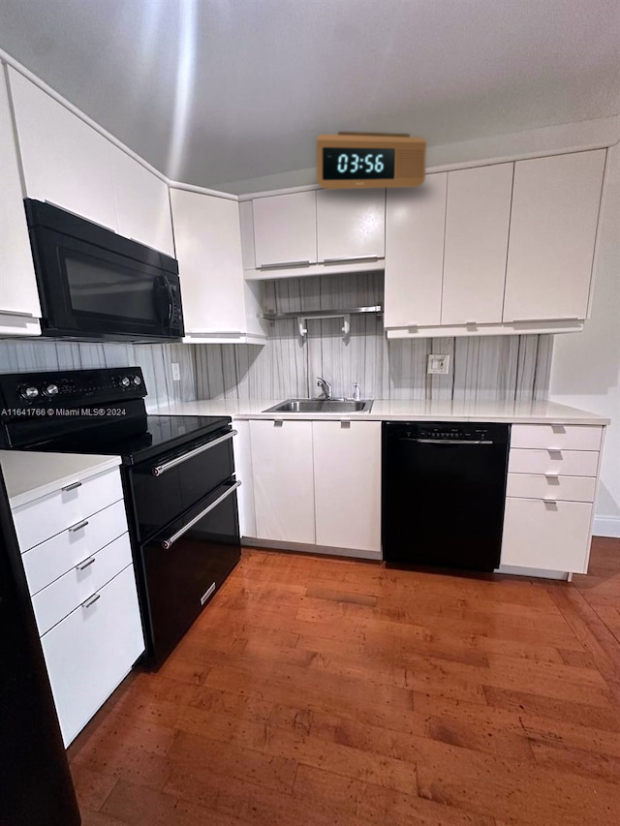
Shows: h=3 m=56
